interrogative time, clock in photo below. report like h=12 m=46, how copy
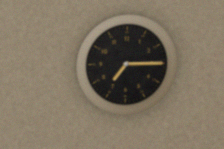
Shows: h=7 m=15
